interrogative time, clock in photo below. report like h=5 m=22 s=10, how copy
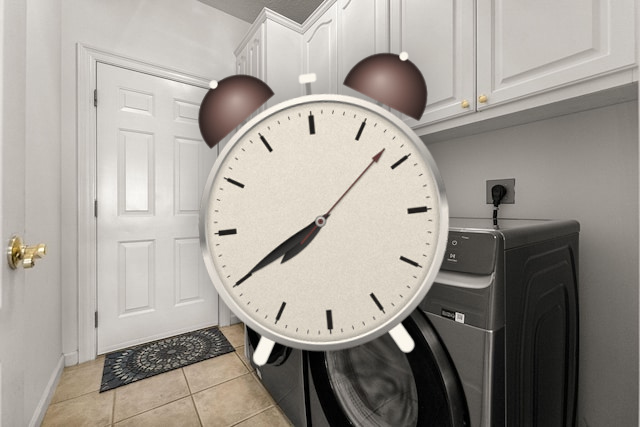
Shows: h=7 m=40 s=8
